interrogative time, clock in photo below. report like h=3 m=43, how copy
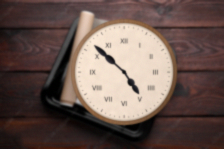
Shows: h=4 m=52
